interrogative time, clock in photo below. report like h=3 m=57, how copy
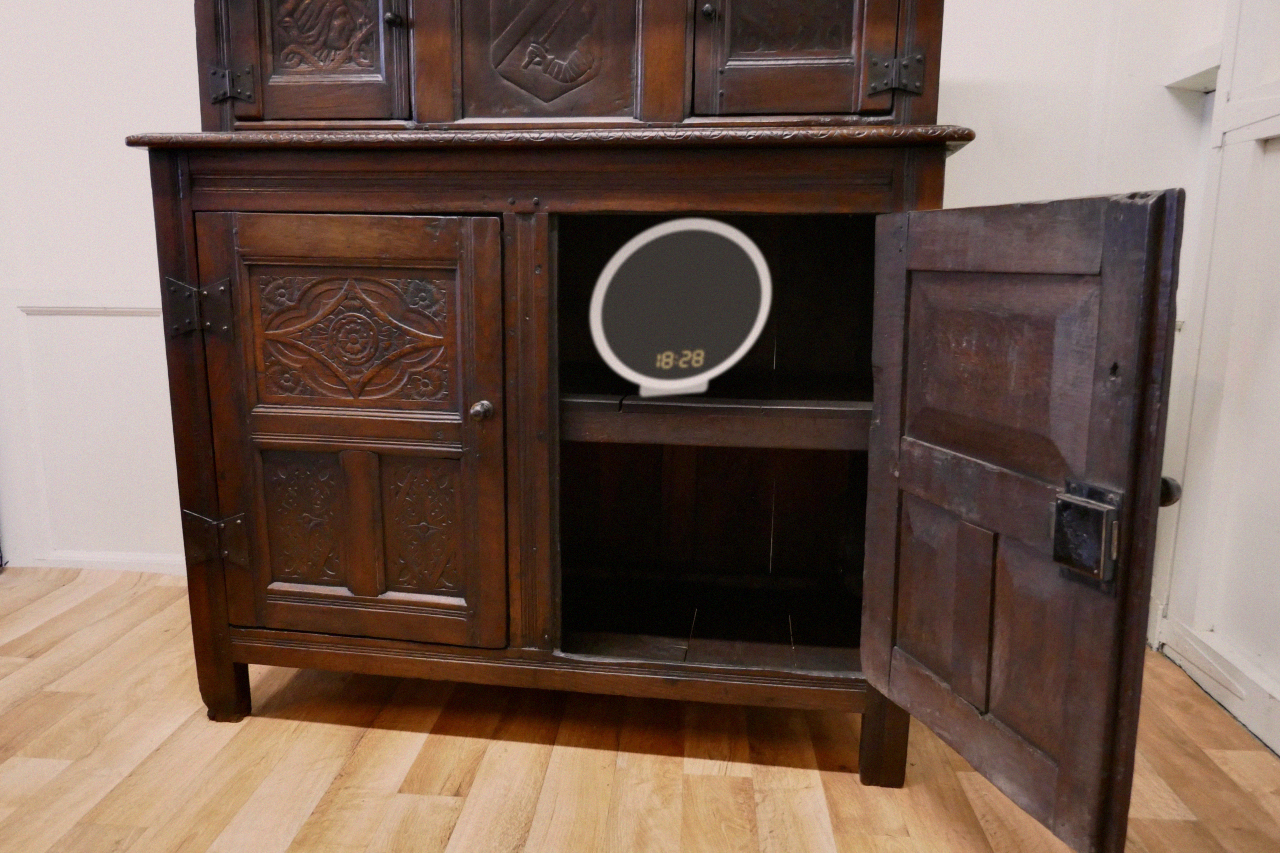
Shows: h=18 m=28
